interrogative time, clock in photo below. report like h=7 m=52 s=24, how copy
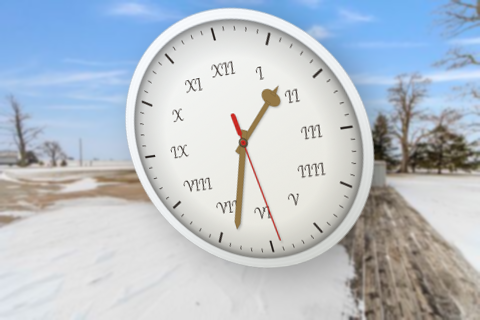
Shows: h=1 m=33 s=29
